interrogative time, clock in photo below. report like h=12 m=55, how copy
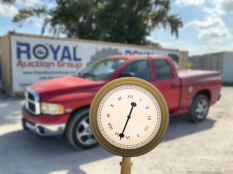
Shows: h=12 m=33
